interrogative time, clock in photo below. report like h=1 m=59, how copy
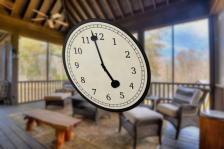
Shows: h=4 m=58
